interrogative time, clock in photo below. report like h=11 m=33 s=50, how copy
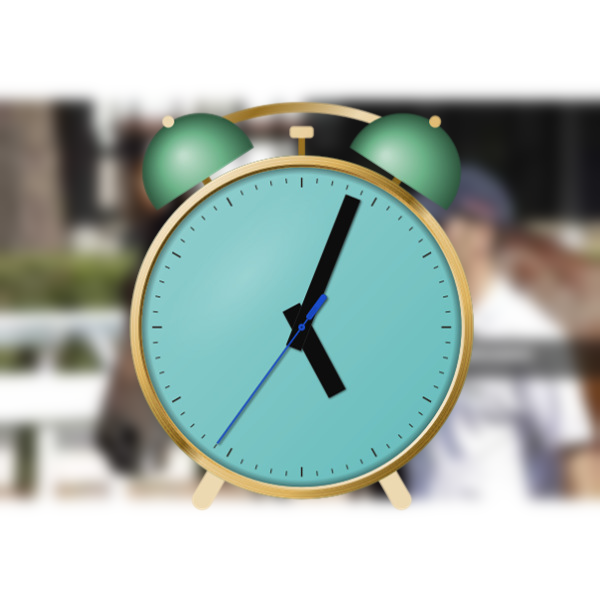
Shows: h=5 m=3 s=36
